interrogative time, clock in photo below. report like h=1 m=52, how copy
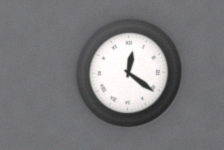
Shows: h=12 m=21
